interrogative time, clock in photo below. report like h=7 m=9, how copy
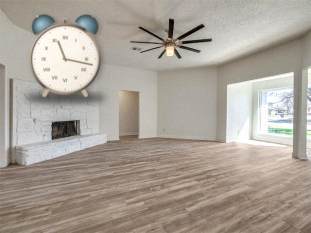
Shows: h=11 m=17
